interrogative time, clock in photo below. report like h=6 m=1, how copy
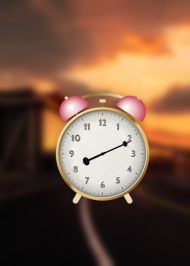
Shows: h=8 m=11
